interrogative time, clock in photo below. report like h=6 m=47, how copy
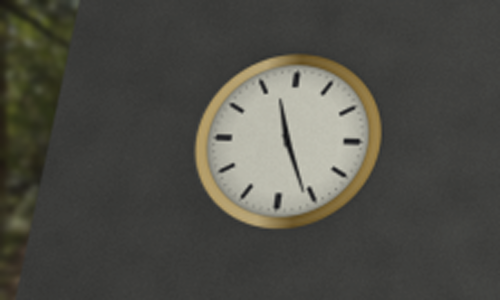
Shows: h=11 m=26
